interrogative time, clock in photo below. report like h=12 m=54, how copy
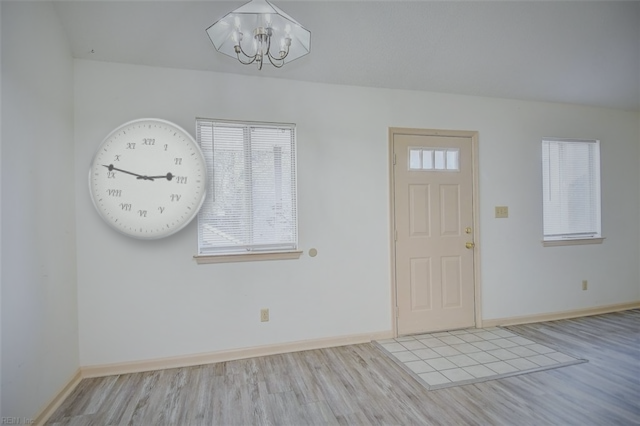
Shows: h=2 m=47
